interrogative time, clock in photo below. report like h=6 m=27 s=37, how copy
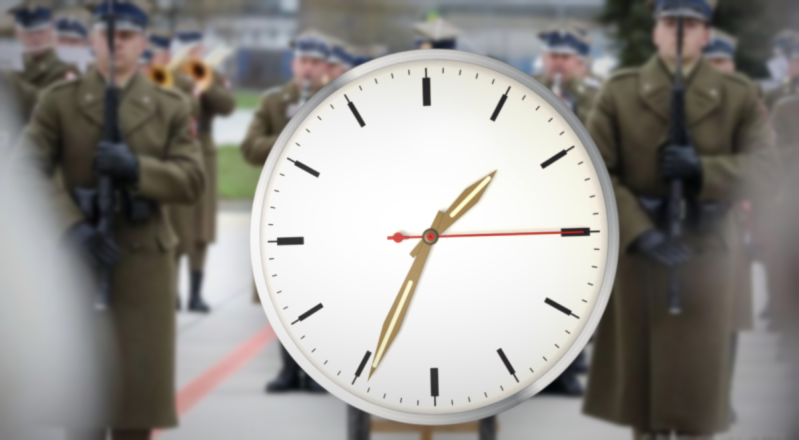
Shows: h=1 m=34 s=15
